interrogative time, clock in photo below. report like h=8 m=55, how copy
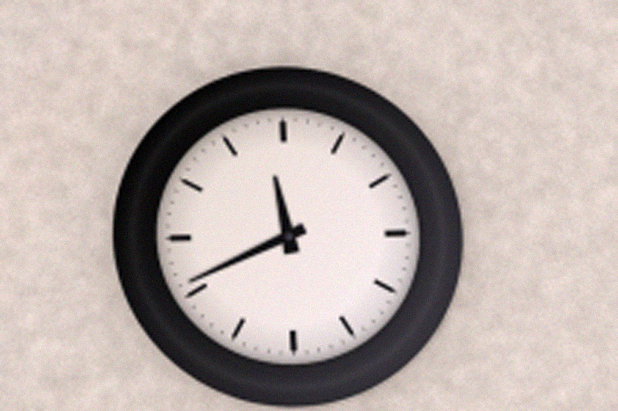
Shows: h=11 m=41
